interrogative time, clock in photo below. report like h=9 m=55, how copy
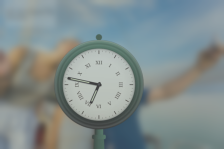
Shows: h=6 m=47
